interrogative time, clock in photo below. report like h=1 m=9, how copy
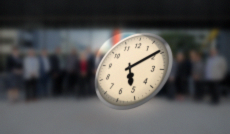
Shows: h=5 m=9
